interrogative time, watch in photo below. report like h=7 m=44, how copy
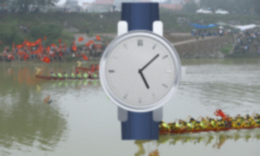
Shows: h=5 m=8
